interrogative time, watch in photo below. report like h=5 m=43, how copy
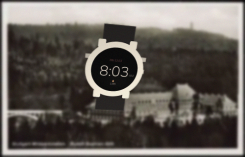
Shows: h=8 m=3
